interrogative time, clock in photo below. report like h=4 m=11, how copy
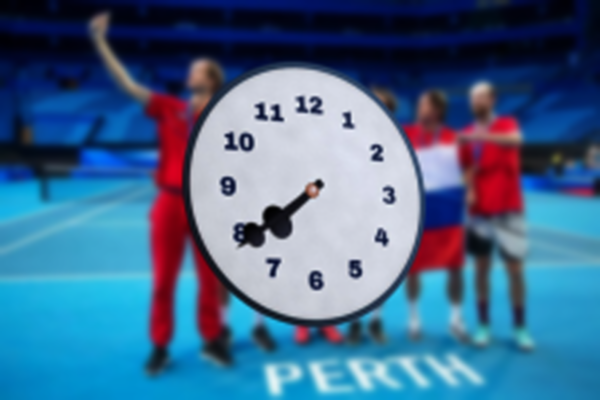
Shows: h=7 m=39
